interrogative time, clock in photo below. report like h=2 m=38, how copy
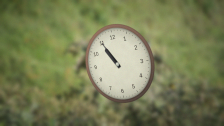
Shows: h=10 m=55
